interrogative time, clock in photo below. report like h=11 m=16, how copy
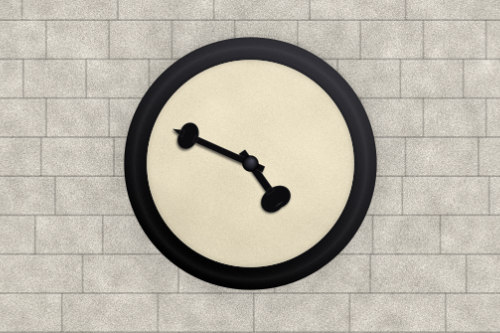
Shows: h=4 m=49
